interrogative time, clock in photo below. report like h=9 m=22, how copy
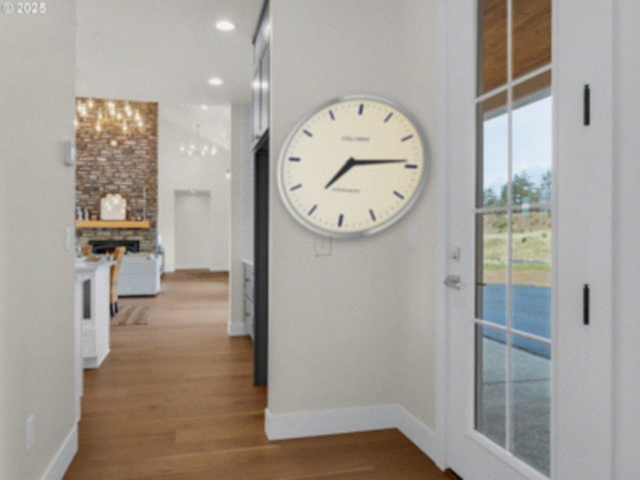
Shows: h=7 m=14
